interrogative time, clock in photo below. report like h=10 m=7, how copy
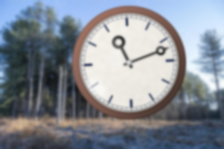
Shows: h=11 m=12
